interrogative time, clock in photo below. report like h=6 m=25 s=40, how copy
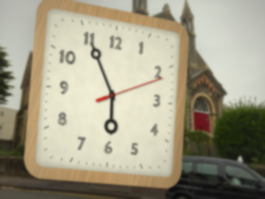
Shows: h=5 m=55 s=11
